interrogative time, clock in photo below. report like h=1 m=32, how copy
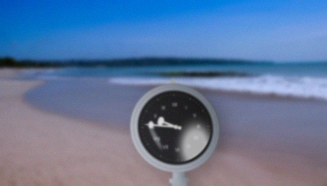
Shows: h=9 m=46
